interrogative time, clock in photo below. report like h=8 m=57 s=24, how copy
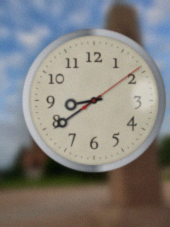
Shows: h=8 m=39 s=9
